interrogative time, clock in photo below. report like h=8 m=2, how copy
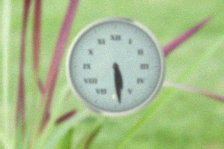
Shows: h=5 m=29
